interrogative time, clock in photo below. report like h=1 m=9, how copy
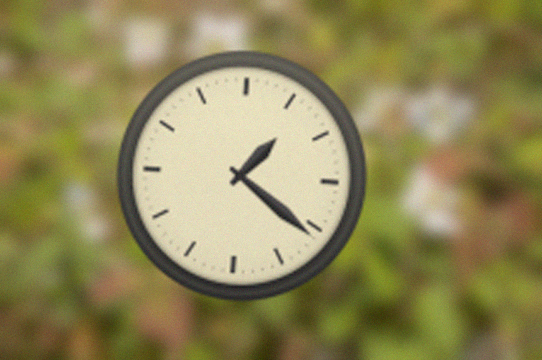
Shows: h=1 m=21
